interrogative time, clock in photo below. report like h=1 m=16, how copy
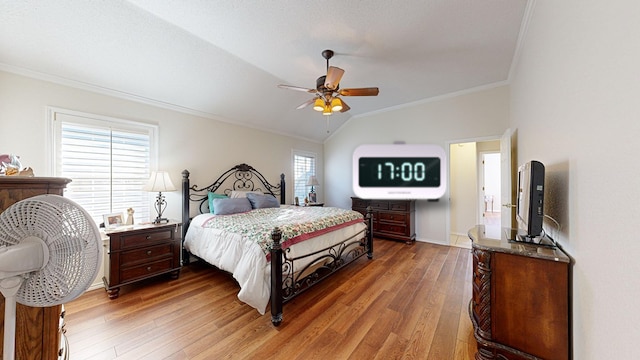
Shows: h=17 m=0
